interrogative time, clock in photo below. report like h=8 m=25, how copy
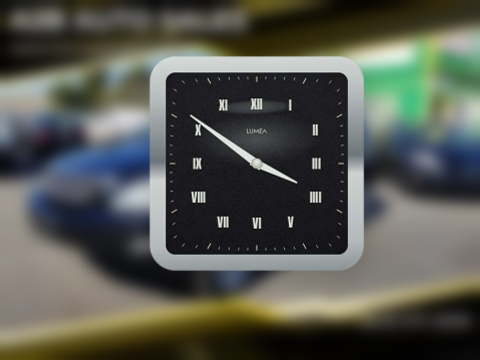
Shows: h=3 m=51
